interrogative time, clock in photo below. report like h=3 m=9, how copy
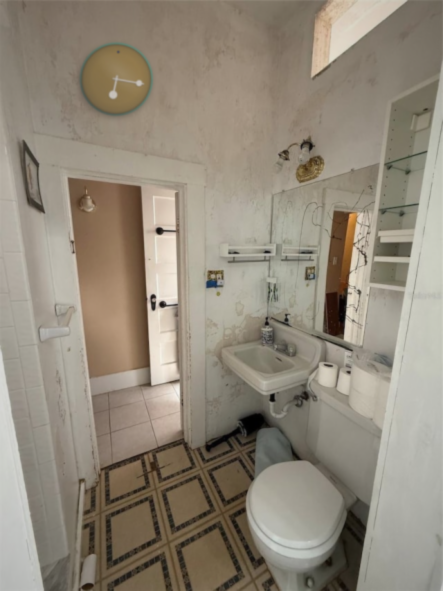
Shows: h=6 m=16
